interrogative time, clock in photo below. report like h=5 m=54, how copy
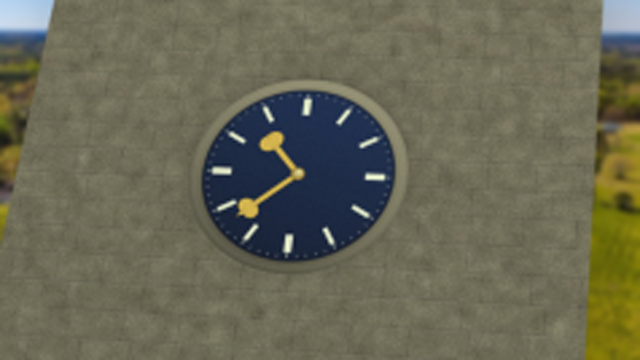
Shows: h=10 m=38
